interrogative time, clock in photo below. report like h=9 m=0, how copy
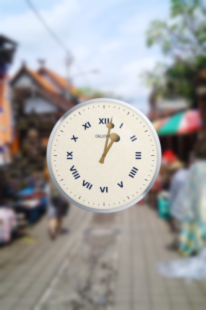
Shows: h=1 m=2
